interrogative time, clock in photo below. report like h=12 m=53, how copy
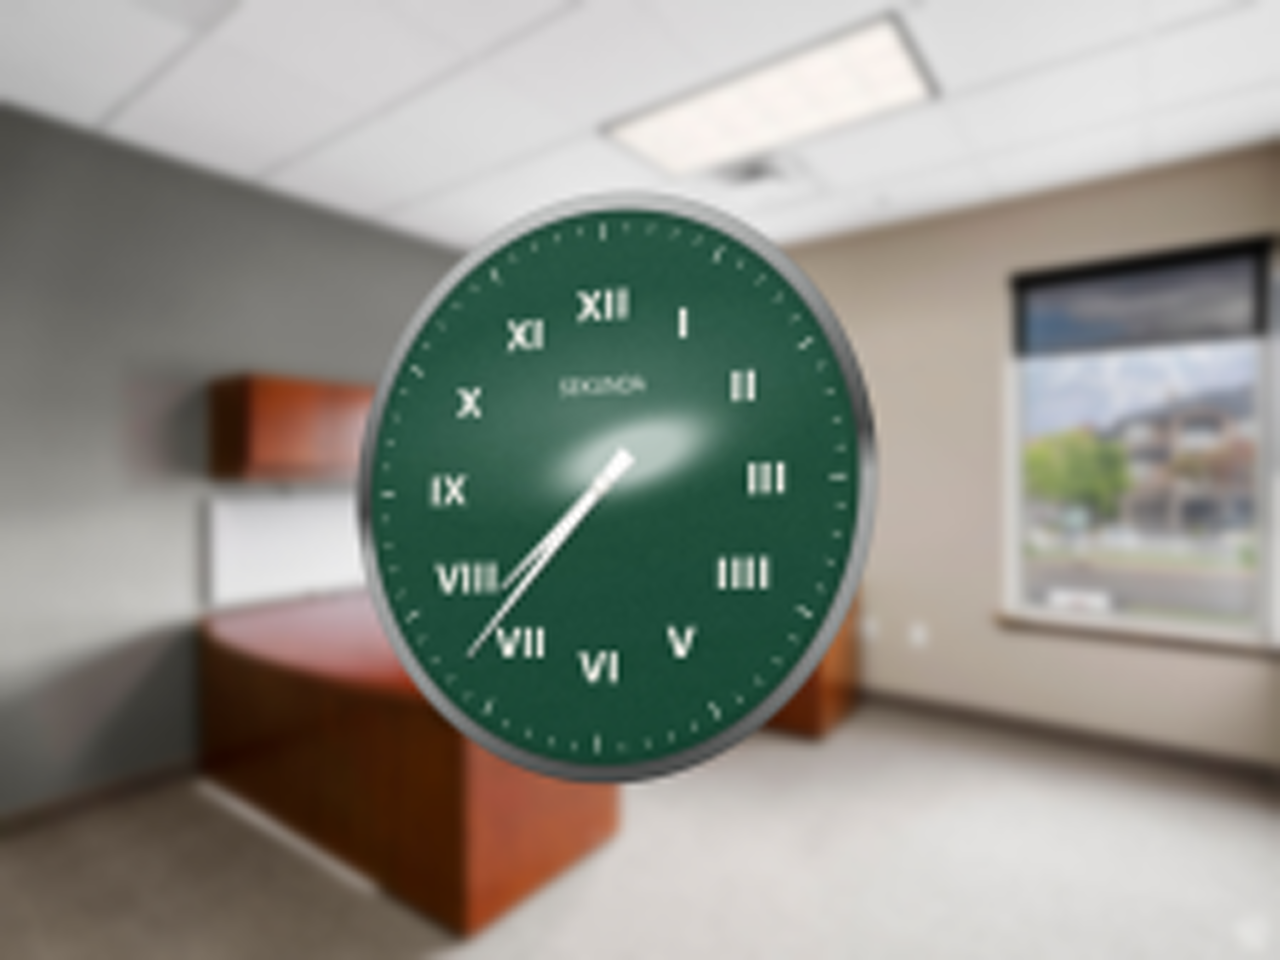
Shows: h=7 m=37
